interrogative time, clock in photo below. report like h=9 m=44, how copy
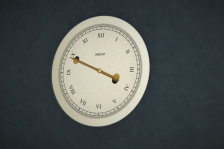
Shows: h=3 m=49
